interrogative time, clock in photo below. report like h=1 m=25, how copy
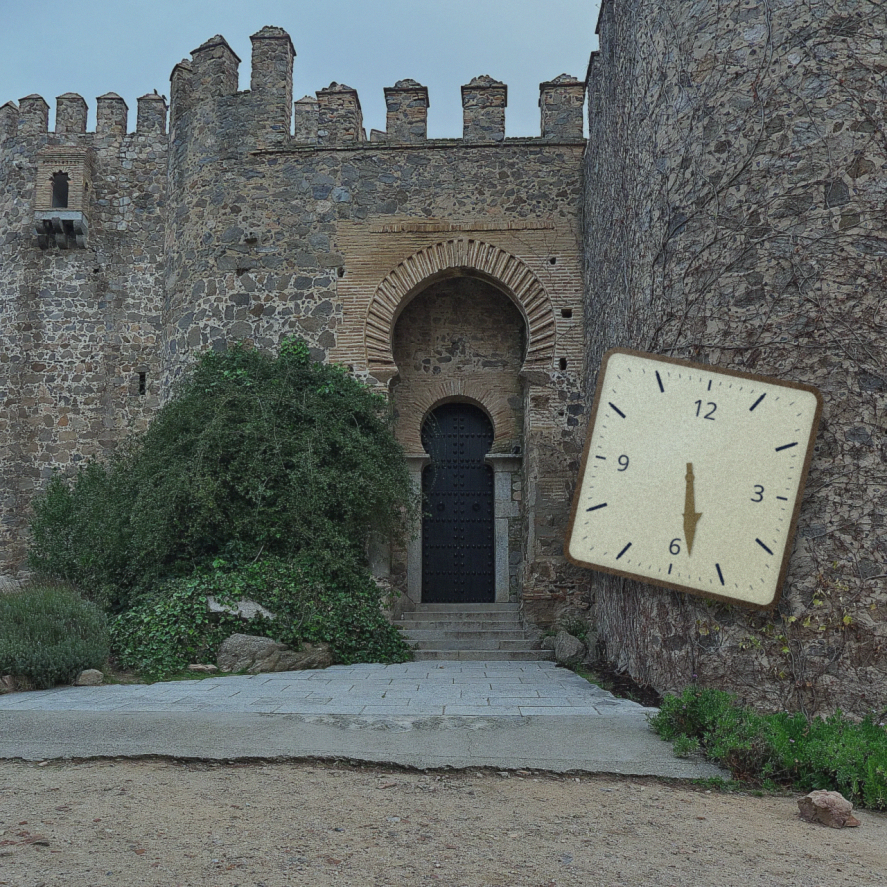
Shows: h=5 m=28
